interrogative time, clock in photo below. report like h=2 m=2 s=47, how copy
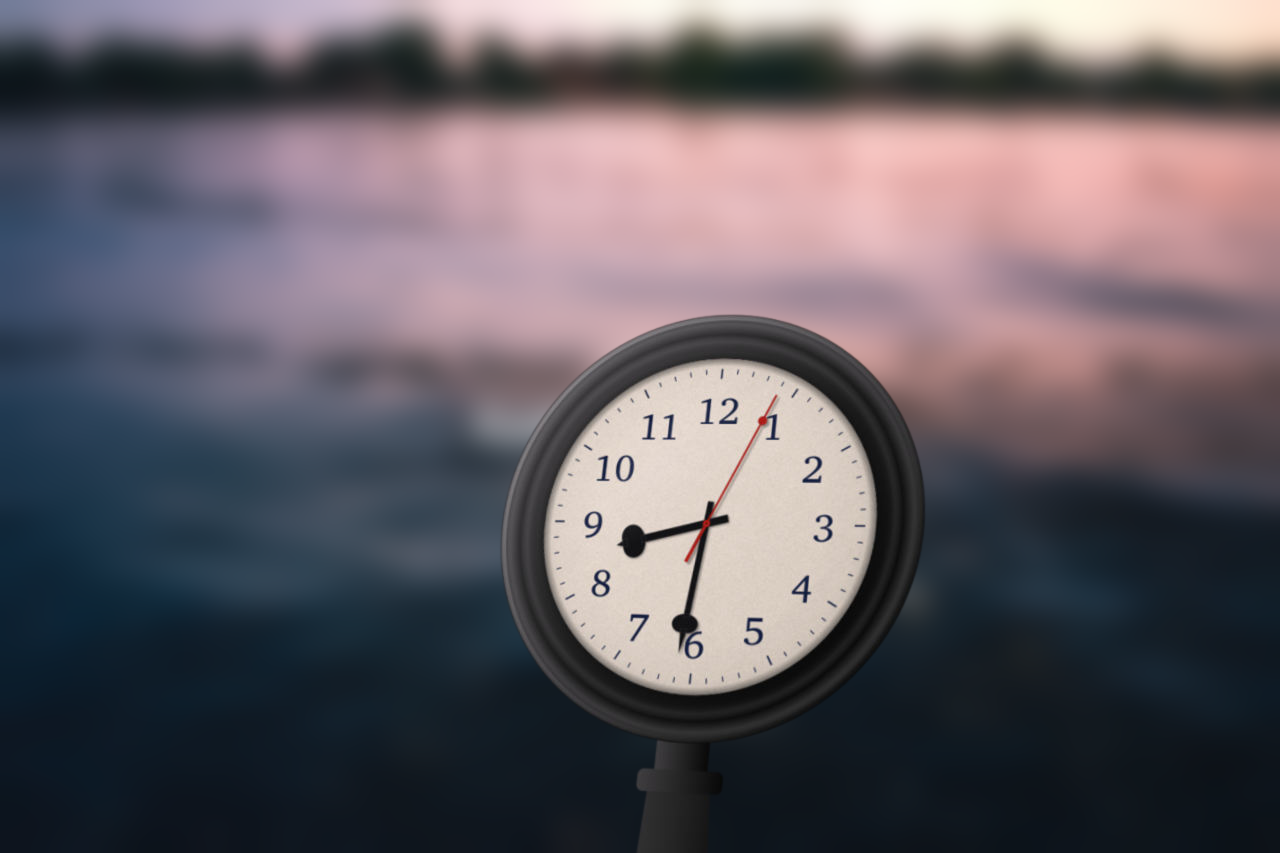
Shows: h=8 m=31 s=4
